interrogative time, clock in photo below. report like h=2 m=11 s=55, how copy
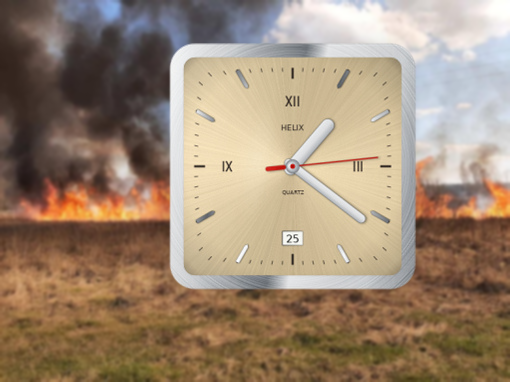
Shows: h=1 m=21 s=14
